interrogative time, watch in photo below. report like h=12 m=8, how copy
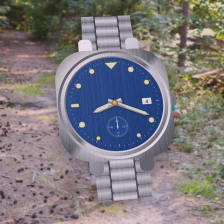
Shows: h=8 m=19
